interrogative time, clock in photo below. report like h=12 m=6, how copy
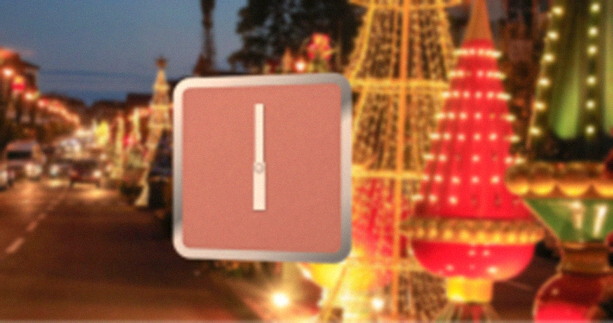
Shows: h=6 m=0
